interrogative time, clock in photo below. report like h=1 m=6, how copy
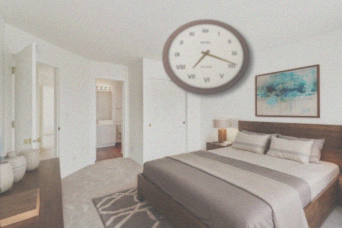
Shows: h=7 m=19
